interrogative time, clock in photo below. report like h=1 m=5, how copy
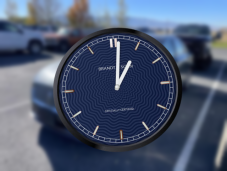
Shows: h=1 m=1
